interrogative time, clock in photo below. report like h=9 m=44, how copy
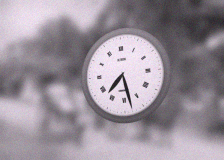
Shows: h=7 m=28
